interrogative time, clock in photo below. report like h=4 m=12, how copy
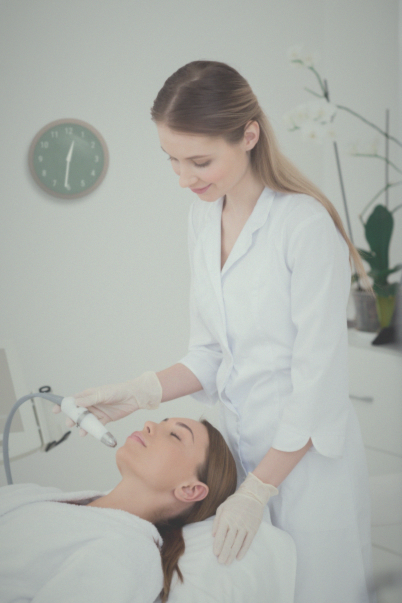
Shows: h=12 m=31
